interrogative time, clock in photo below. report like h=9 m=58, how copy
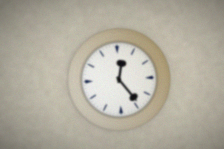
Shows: h=12 m=24
